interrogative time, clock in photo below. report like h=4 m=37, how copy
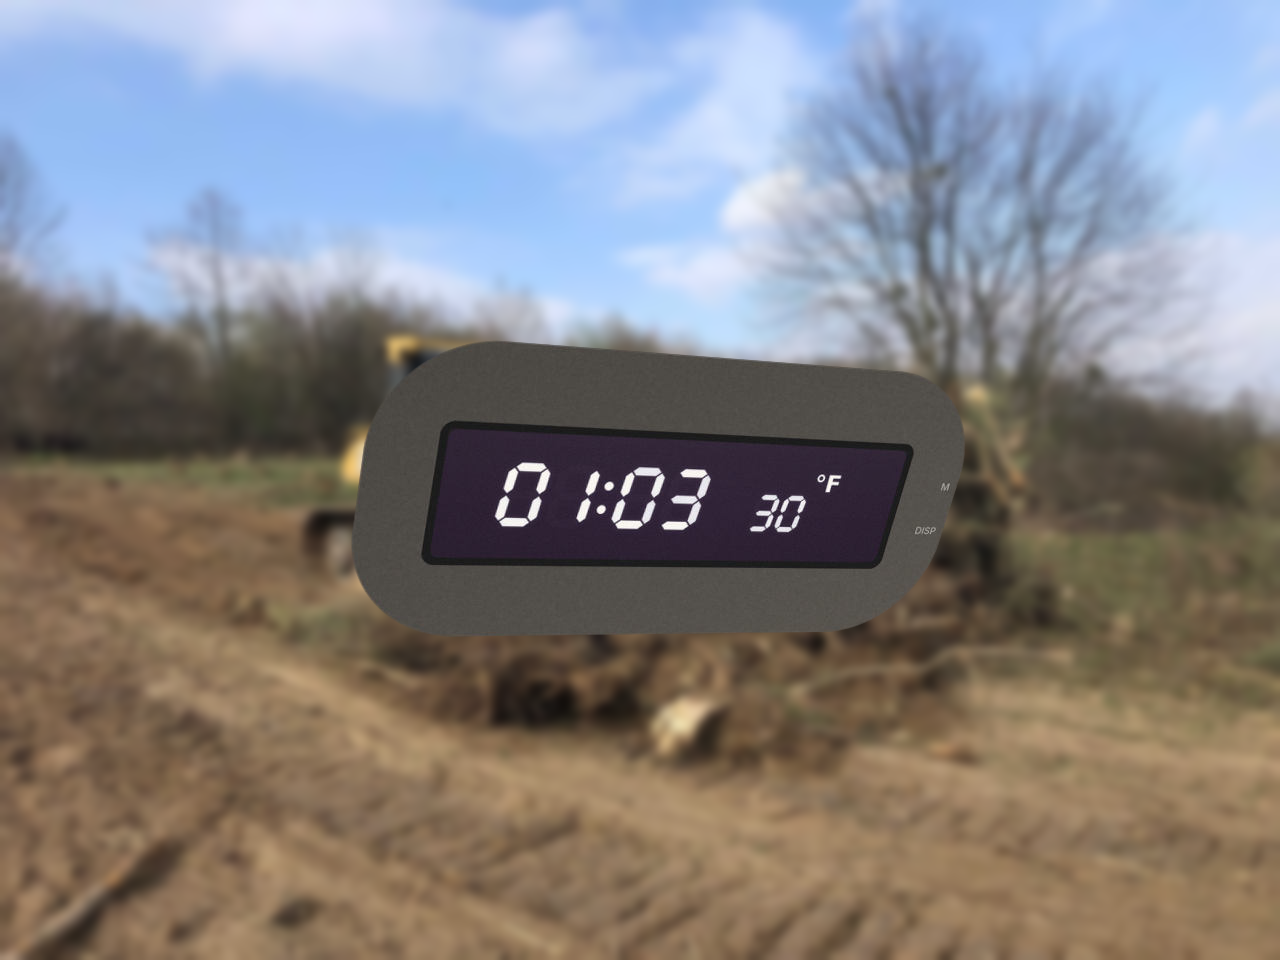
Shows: h=1 m=3
